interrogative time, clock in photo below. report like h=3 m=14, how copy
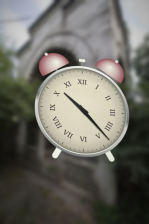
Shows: h=10 m=23
